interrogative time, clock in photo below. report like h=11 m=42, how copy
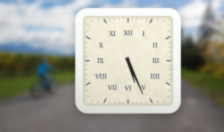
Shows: h=5 m=26
